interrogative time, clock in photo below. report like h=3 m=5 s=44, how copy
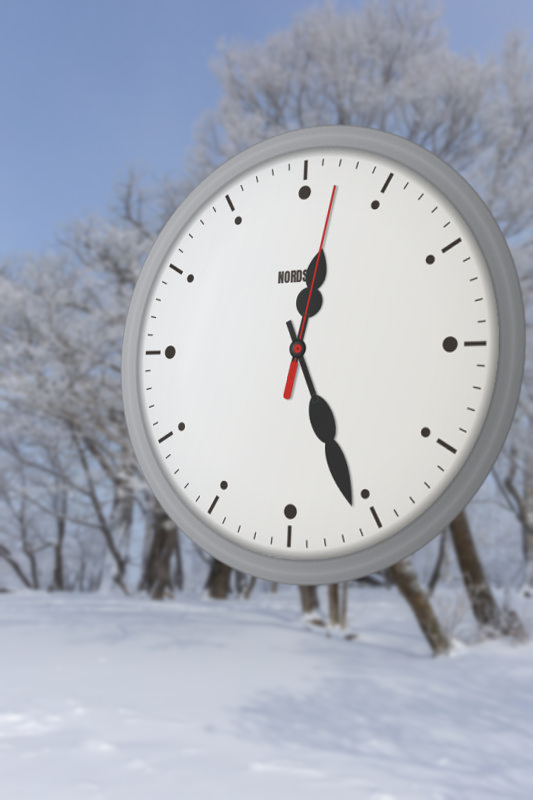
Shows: h=12 m=26 s=2
